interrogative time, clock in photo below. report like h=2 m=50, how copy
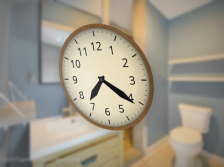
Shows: h=7 m=21
